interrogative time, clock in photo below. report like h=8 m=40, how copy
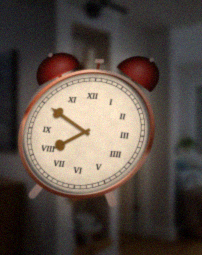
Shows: h=7 m=50
